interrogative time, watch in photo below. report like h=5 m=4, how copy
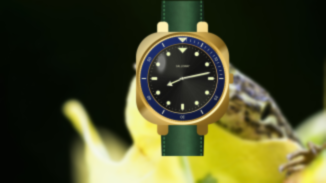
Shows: h=8 m=13
